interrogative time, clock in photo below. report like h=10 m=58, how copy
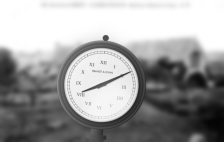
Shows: h=8 m=10
